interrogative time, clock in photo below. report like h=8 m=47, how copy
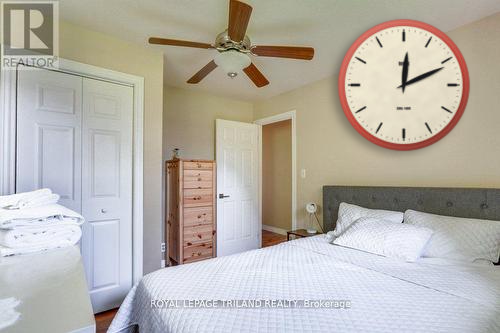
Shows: h=12 m=11
